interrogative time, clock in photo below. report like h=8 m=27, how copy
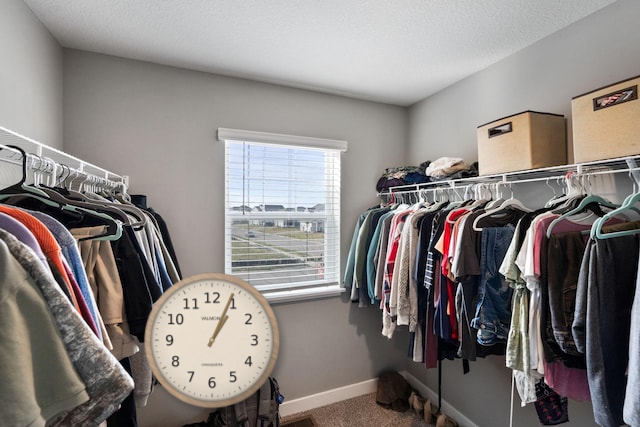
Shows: h=1 m=4
